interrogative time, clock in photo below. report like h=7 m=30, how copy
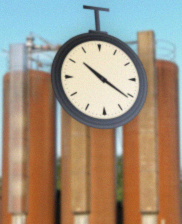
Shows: h=10 m=21
